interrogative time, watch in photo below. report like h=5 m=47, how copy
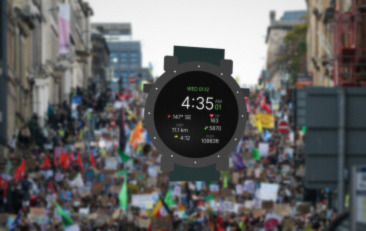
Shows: h=4 m=35
